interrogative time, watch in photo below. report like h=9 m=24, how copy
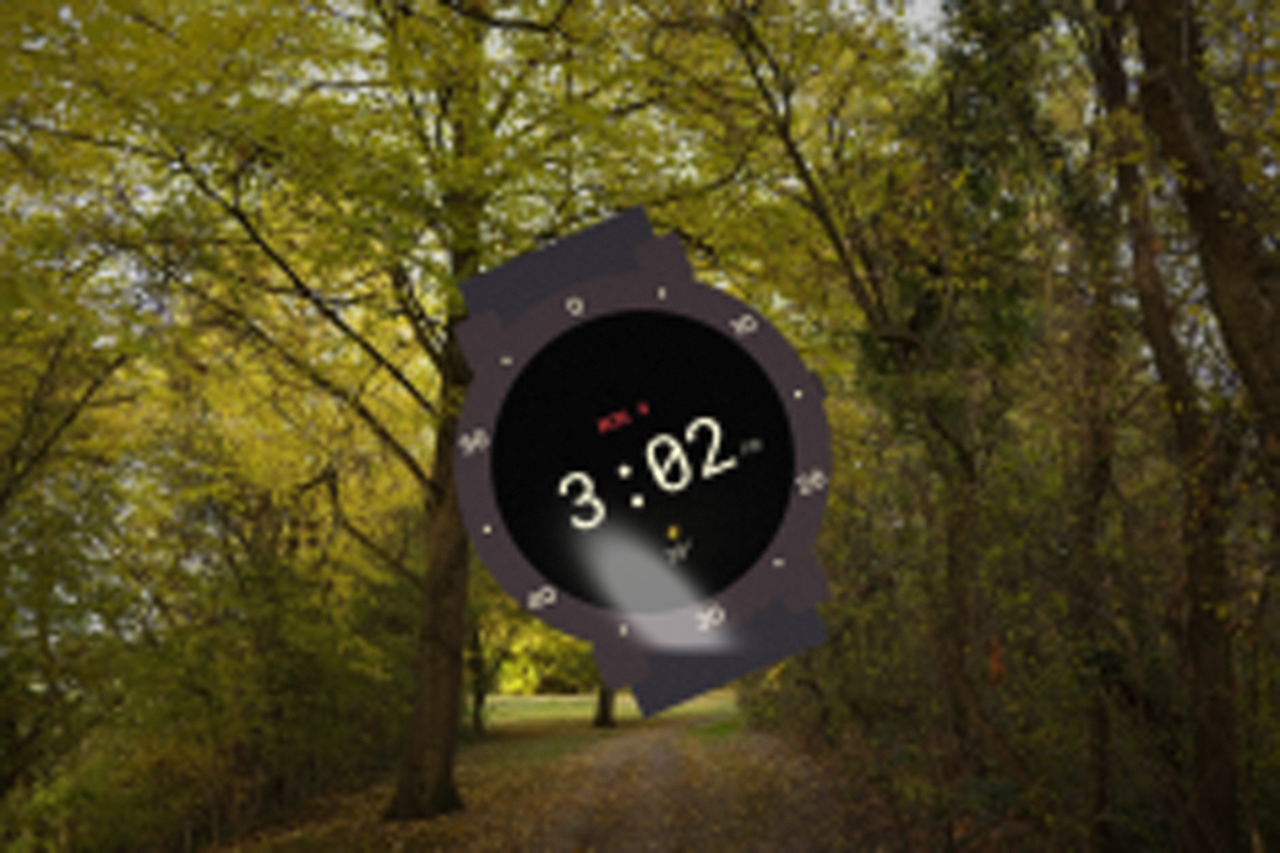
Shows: h=3 m=2
